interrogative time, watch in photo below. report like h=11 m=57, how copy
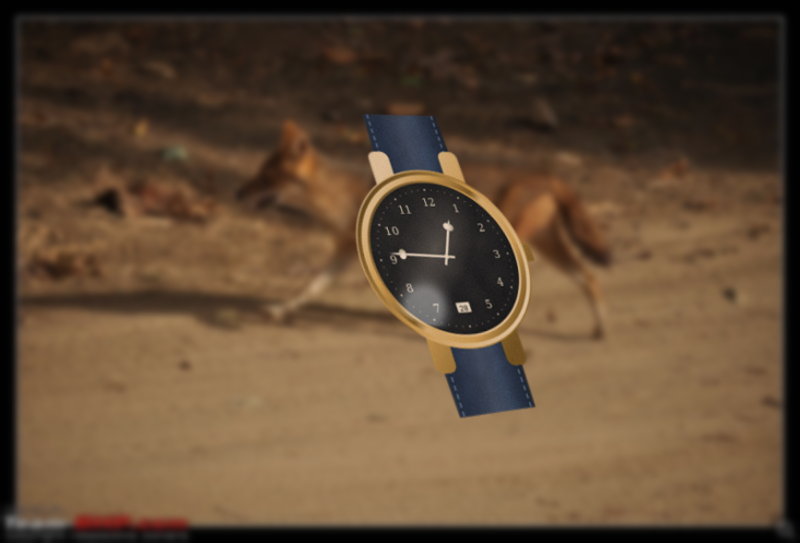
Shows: h=12 m=46
